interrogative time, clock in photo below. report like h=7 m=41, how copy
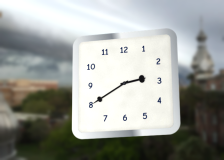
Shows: h=2 m=40
